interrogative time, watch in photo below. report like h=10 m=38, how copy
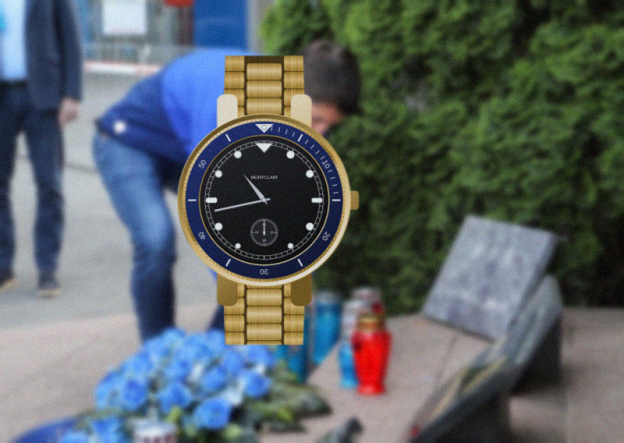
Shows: h=10 m=43
